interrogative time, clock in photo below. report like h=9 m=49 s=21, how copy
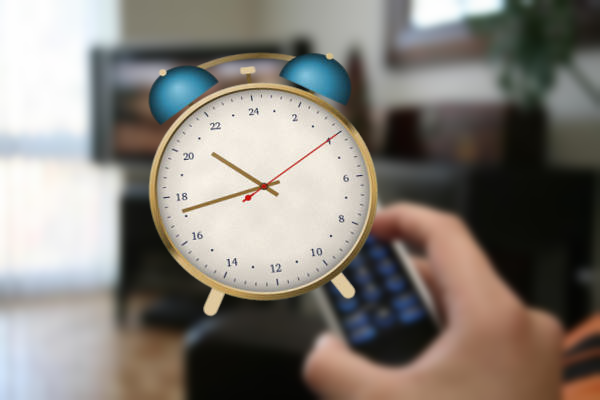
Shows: h=20 m=43 s=10
